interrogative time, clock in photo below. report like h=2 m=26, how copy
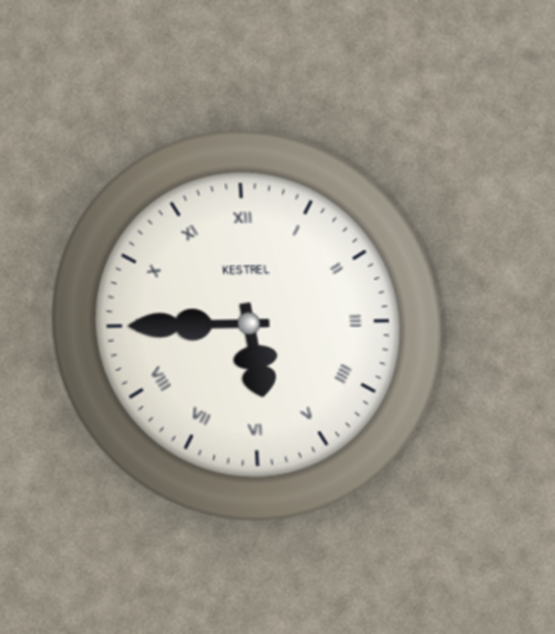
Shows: h=5 m=45
